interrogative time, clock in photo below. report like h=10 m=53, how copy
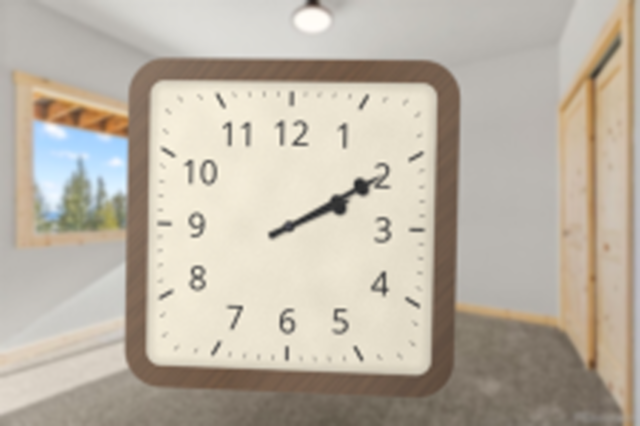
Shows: h=2 m=10
